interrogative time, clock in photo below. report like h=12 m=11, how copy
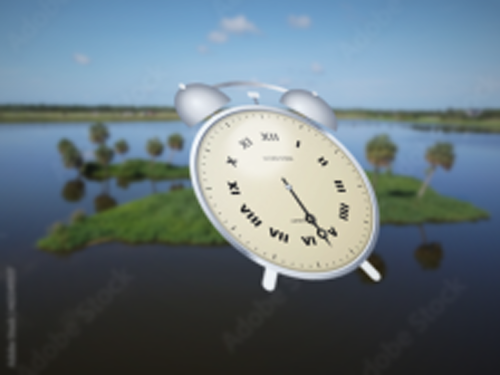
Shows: h=5 m=27
